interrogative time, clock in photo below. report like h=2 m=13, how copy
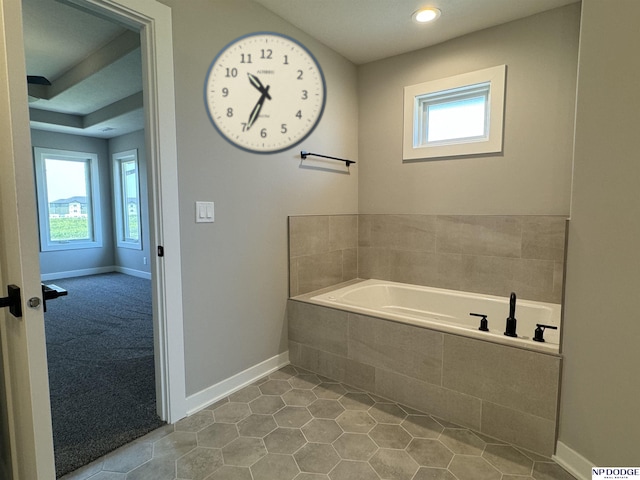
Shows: h=10 m=34
